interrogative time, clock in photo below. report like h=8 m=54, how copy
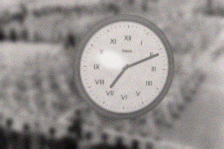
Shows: h=7 m=11
